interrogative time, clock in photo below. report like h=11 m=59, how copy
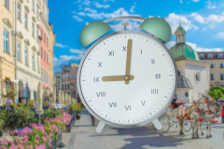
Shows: h=9 m=1
